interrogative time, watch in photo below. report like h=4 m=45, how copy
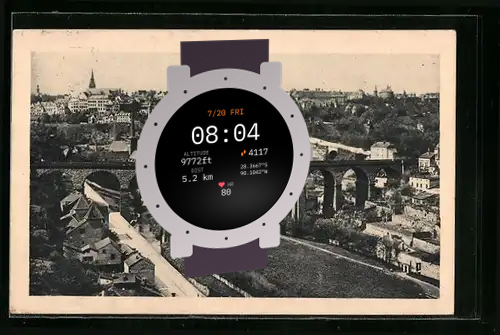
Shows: h=8 m=4
